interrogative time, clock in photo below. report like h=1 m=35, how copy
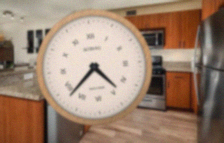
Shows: h=4 m=38
